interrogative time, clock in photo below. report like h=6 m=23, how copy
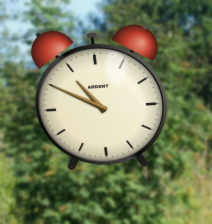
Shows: h=10 m=50
